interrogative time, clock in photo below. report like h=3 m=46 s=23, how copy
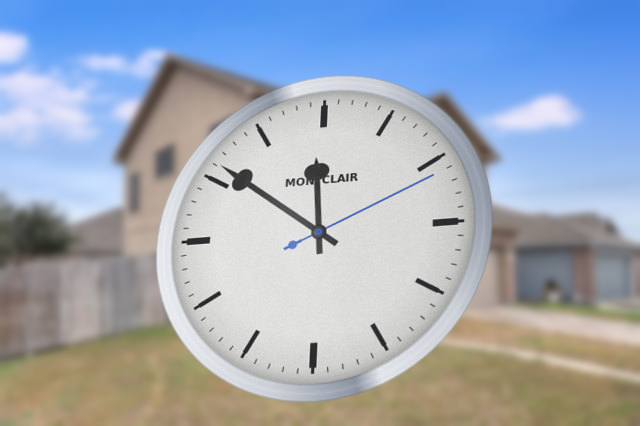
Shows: h=11 m=51 s=11
